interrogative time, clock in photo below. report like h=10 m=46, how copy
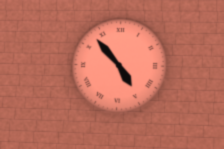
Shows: h=4 m=53
